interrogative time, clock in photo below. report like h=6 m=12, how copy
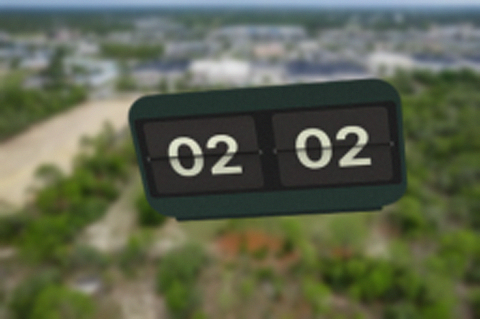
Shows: h=2 m=2
